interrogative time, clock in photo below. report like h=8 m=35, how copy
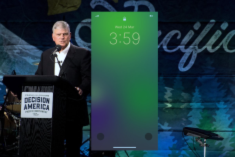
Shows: h=3 m=59
